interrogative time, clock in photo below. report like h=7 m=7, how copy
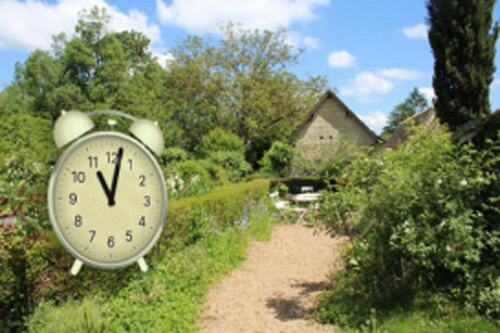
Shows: h=11 m=2
